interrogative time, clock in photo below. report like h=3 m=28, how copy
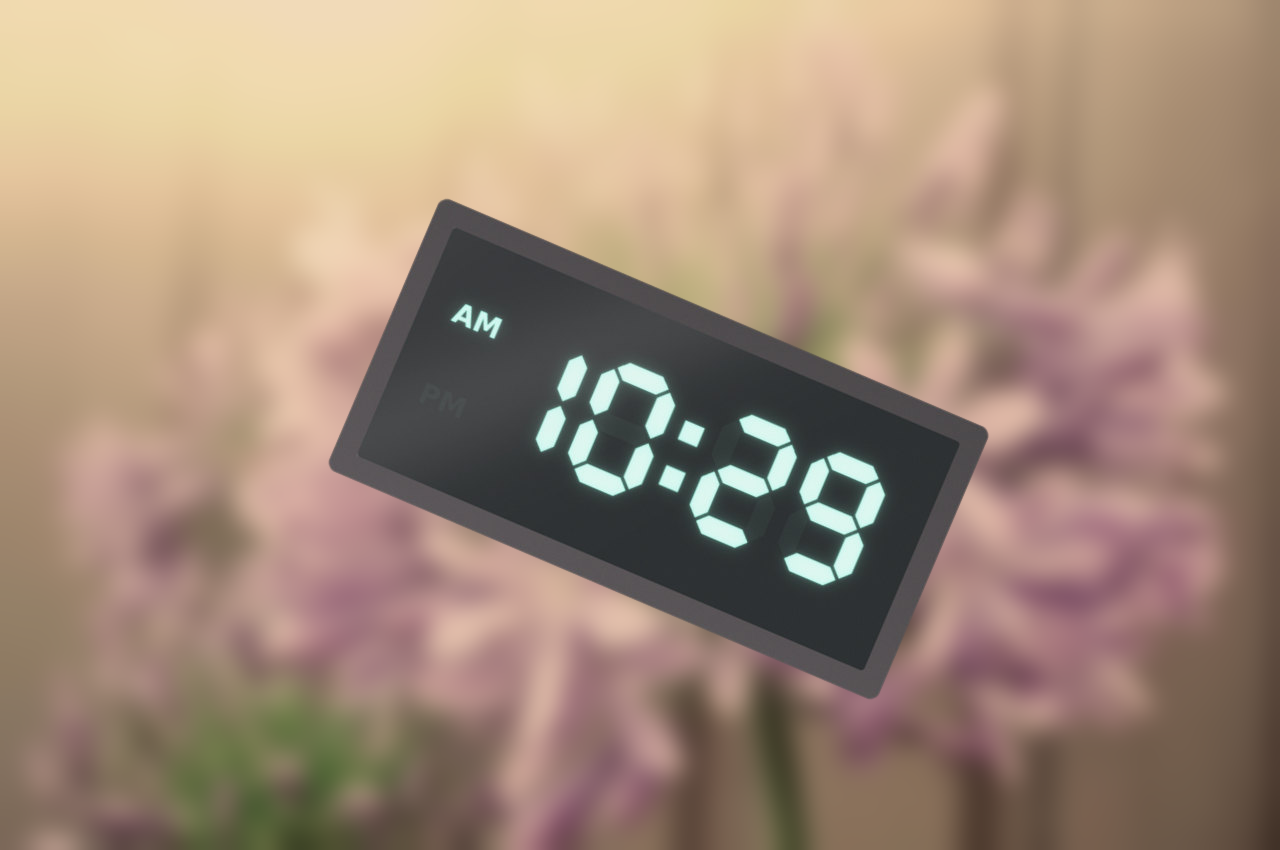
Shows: h=10 m=29
